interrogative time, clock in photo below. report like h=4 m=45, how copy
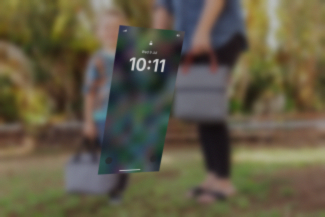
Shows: h=10 m=11
